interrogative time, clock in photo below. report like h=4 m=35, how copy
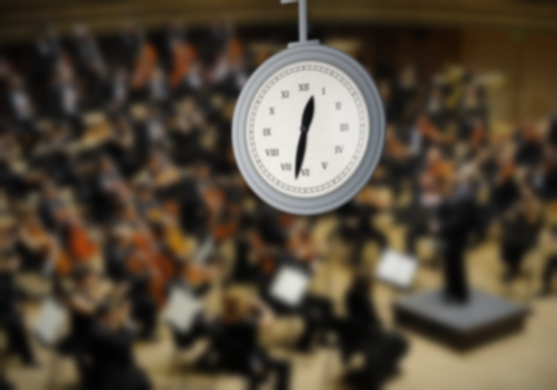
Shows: h=12 m=32
